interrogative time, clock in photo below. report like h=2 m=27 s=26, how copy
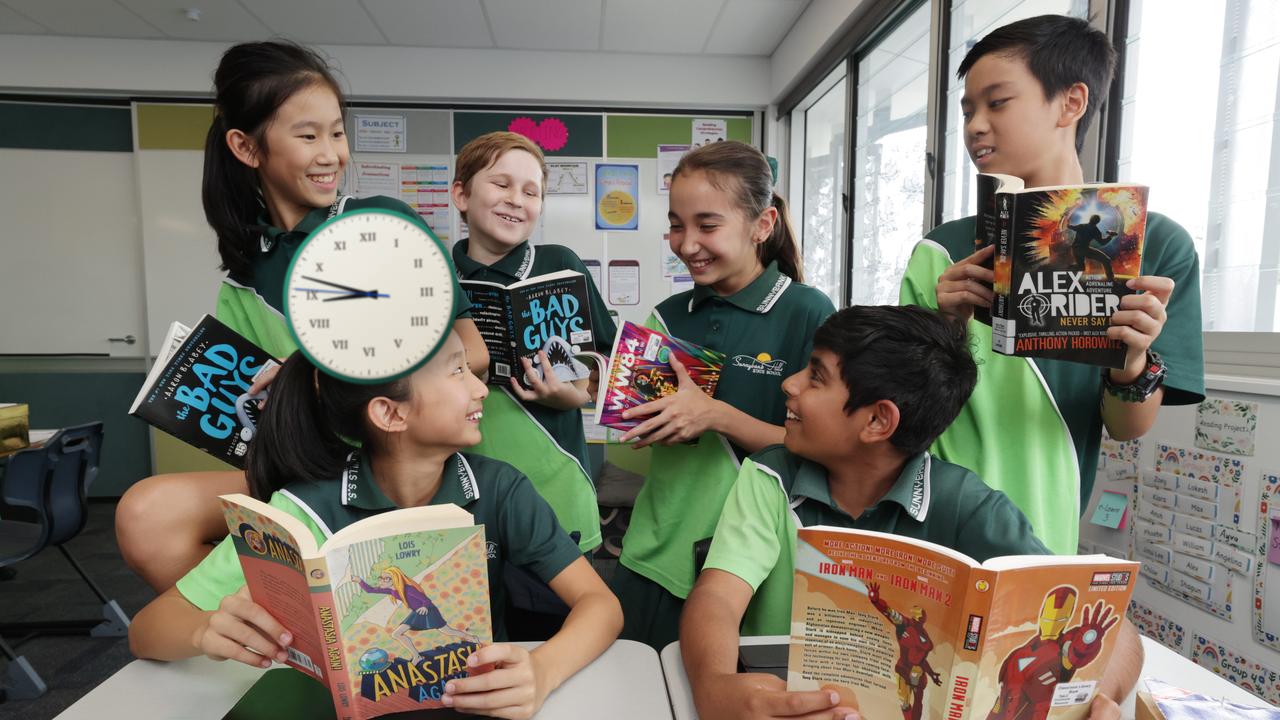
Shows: h=8 m=47 s=46
